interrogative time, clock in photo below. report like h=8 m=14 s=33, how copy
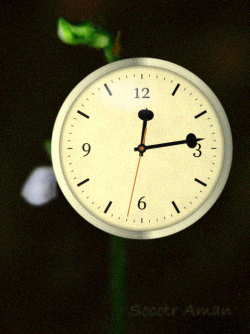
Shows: h=12 m=13 s=32
